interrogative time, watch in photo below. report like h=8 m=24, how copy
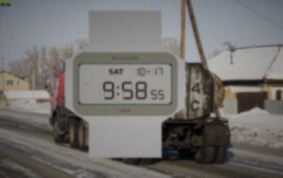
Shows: h=9 m=58
